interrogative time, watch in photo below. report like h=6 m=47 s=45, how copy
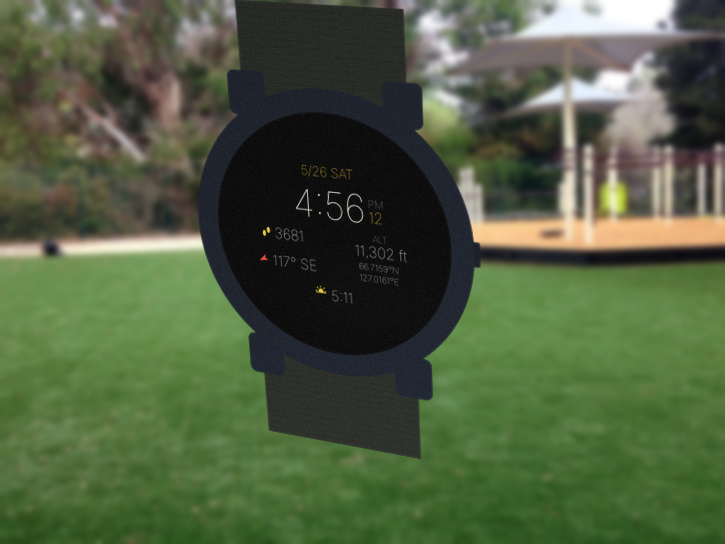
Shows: h=4 m=56 s=12
